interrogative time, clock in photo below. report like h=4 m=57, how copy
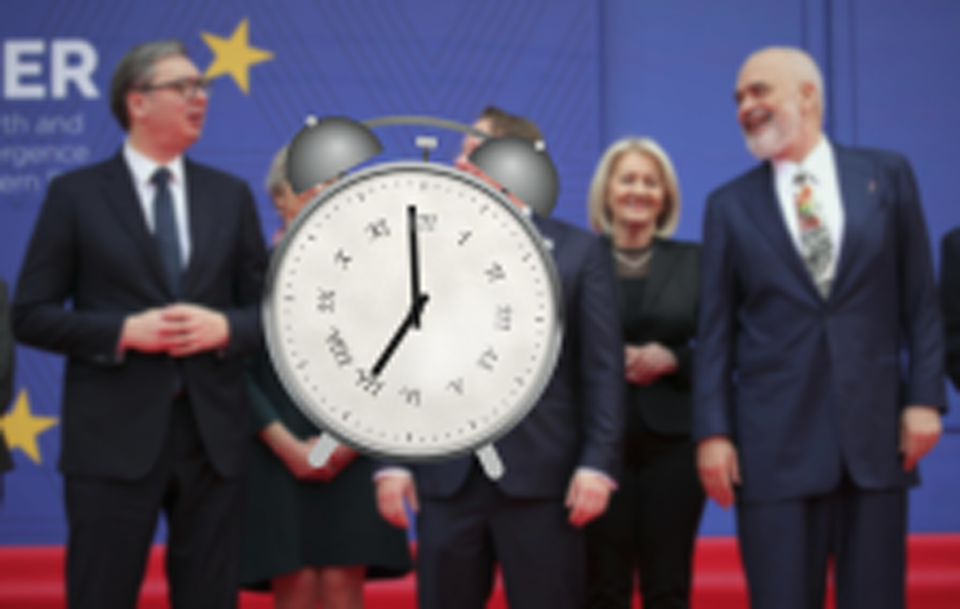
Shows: h=6 m=59
